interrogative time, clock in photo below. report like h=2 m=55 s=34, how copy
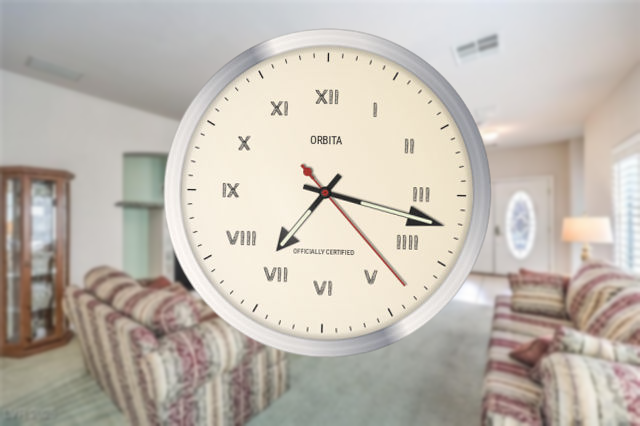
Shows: h=7 m=17 s=23
